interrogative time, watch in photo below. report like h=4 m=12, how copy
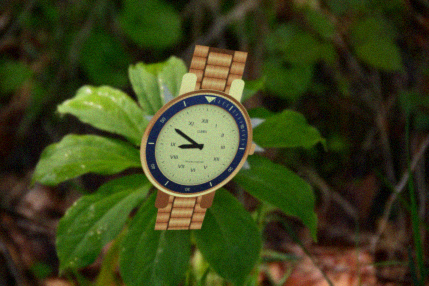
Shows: h=8 m=50
